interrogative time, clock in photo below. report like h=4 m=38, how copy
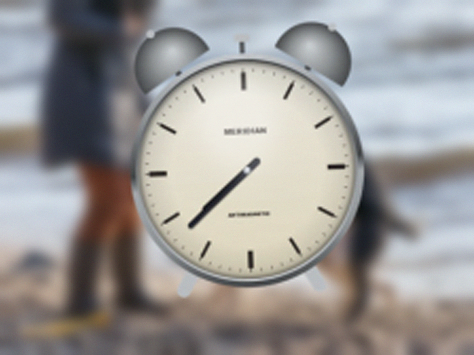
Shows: h=7 m=38
